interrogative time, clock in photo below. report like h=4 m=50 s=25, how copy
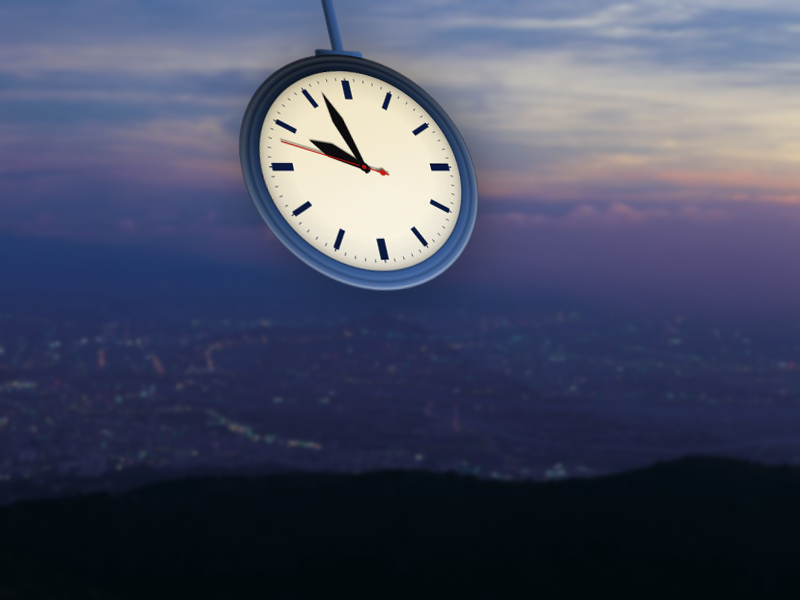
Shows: h=9 m=56 s=48
